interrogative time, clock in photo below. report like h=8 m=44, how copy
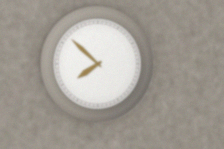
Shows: h=7 m=52
